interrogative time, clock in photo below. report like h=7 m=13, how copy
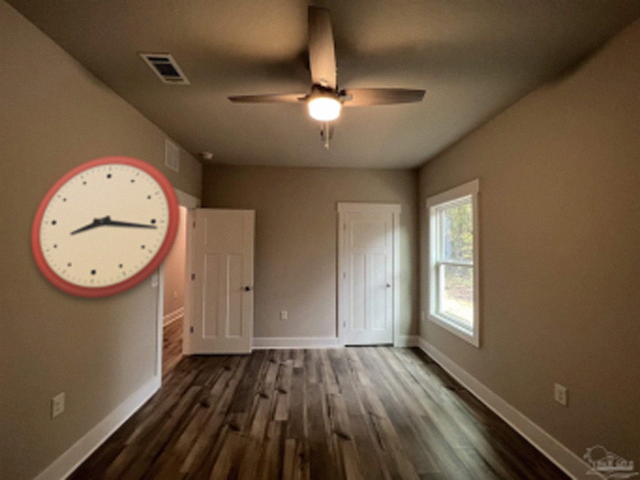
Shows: h=8 m=16
